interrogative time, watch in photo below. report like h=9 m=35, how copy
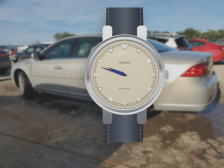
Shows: h=9 m=48
